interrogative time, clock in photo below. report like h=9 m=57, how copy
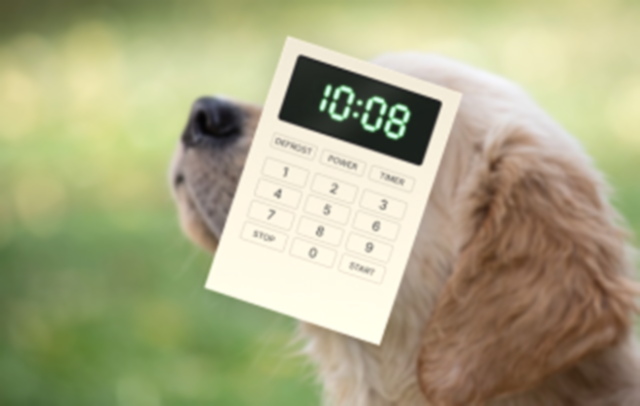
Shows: h=10 m=8
